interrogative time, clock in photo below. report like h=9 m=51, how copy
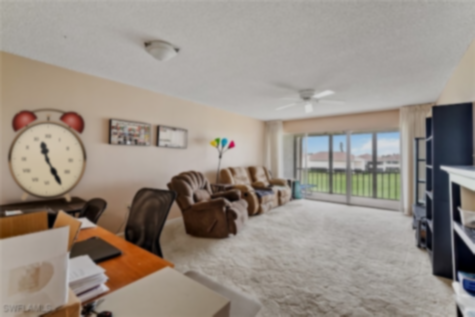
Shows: h=11 m=25
